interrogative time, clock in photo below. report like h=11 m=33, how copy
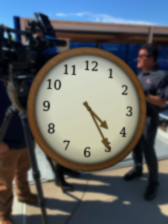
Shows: h=4 m=25
